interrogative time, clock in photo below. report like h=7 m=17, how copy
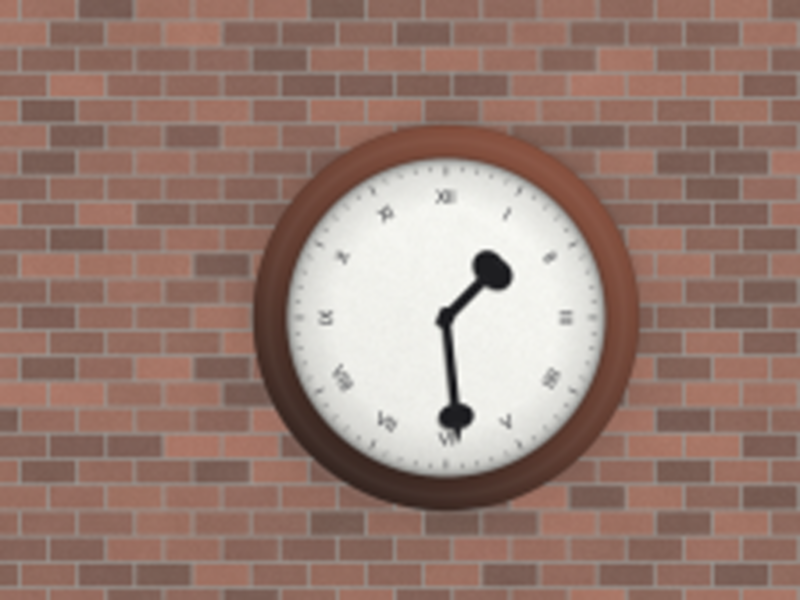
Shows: h=1 m=29
